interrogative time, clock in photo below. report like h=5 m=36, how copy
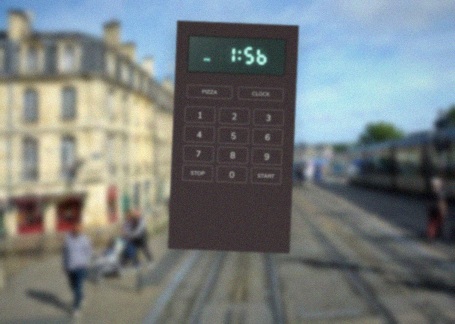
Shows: h=1 m=56
